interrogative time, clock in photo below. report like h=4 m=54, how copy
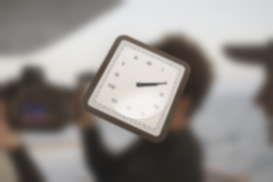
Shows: h=2 m=10
